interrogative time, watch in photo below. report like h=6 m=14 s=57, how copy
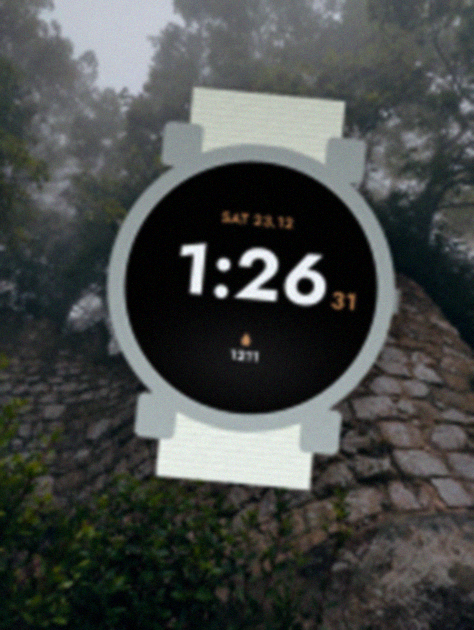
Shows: h=1 m=26 s=31
